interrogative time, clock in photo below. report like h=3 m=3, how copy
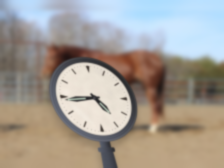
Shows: h=4 m=44
